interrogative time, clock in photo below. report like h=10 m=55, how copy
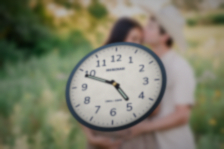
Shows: h=4 m=49
